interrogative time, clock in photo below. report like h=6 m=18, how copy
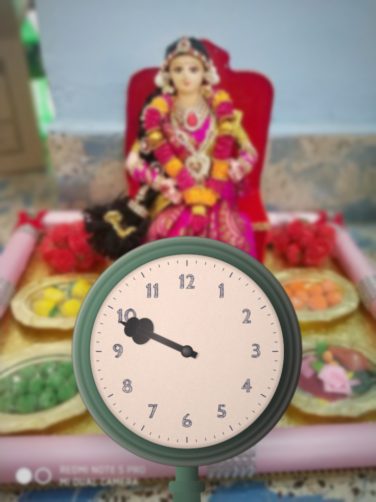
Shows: h=9 m=49
